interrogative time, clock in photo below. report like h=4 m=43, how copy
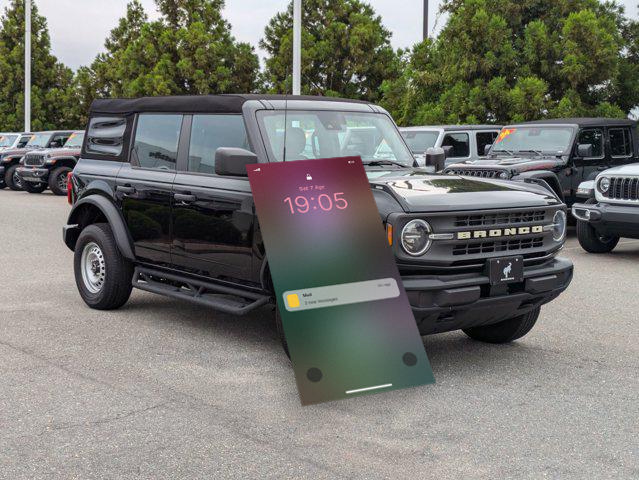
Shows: h=19 m=5
